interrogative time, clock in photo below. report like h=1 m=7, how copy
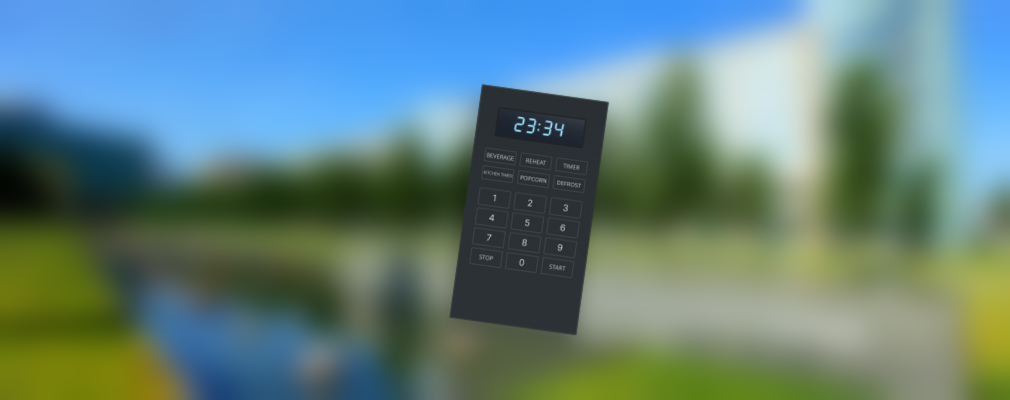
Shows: h=23 m=34
